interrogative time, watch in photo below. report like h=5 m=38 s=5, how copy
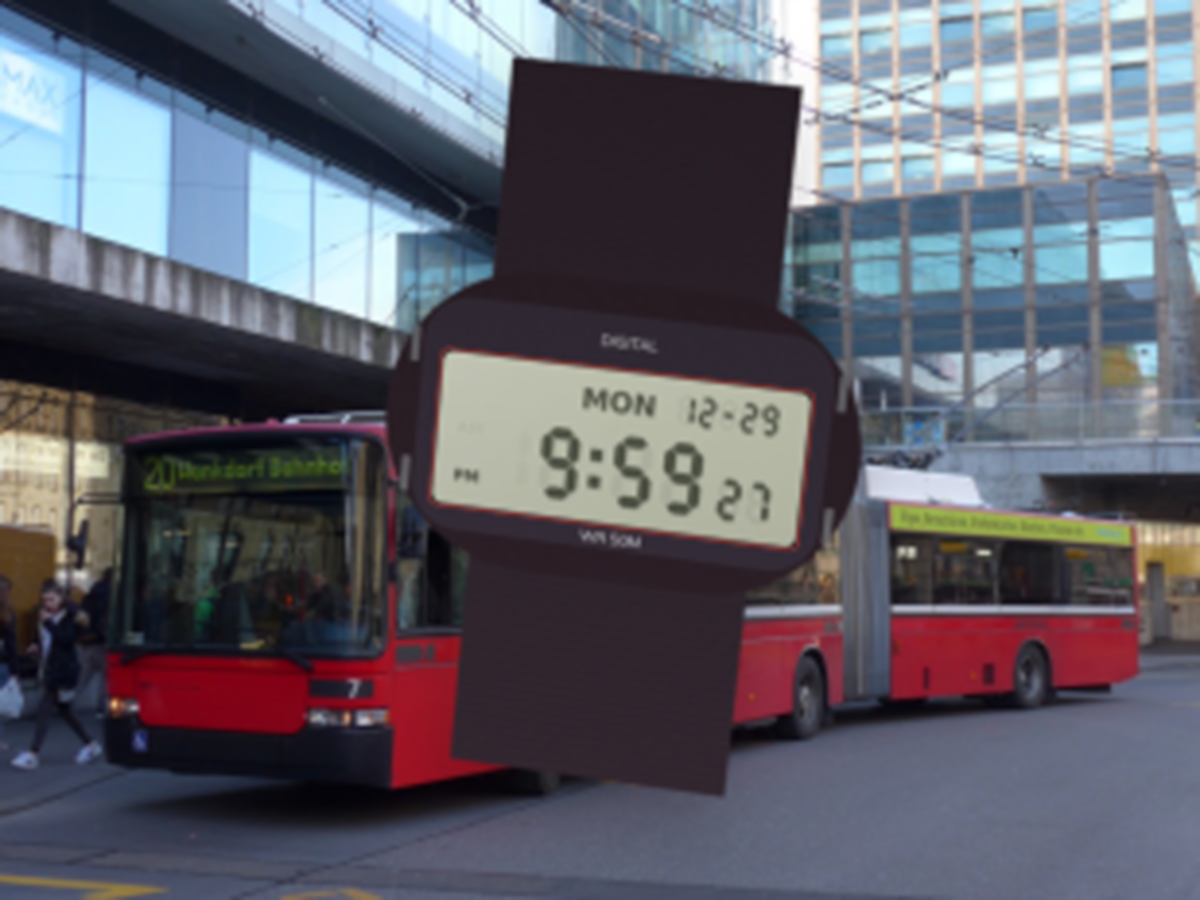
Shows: h=9 m=59 s=27
